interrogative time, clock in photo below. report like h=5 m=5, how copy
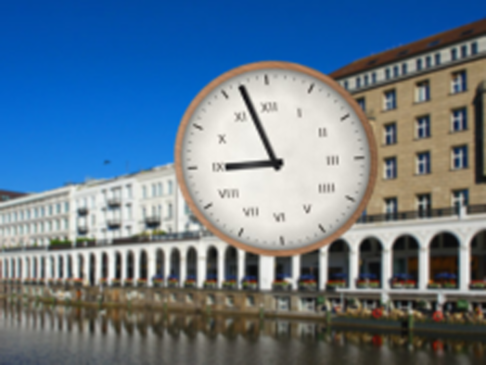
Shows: h=8 m=57
